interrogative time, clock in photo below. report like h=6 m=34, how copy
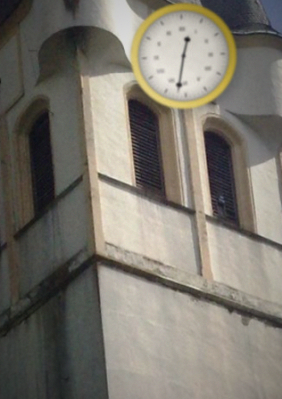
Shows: h=12 m=32
